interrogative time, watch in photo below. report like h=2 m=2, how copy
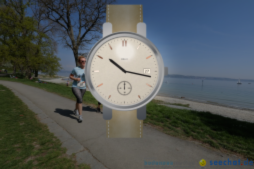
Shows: h=10 m=17
